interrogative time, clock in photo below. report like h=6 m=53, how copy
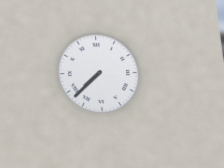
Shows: h=7 m=38
